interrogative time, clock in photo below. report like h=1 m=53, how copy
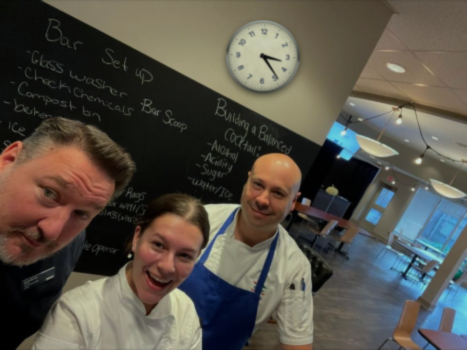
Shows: h=3 m=24
